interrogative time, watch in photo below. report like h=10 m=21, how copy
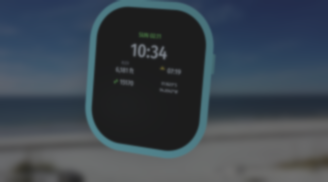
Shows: h=10 m=34
